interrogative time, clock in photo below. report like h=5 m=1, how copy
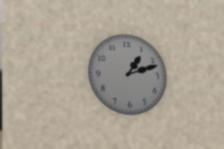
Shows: h=1 m=12
